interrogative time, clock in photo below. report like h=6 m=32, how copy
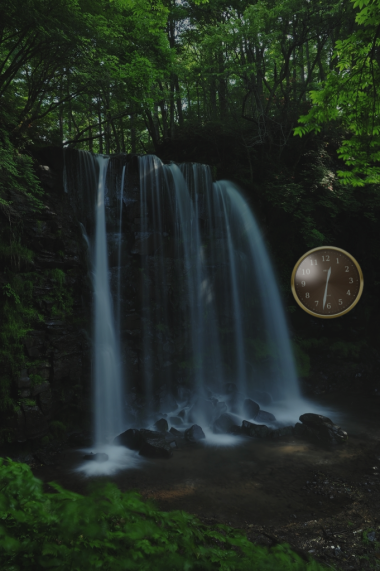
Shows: h=12 m=32
